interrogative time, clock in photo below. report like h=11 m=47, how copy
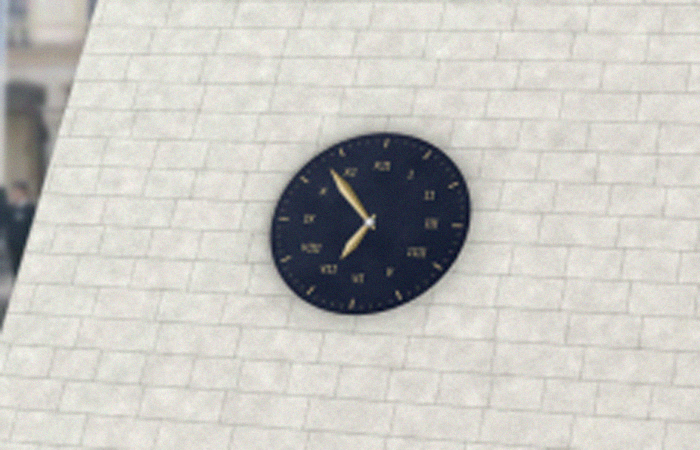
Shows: h=6 m=53
